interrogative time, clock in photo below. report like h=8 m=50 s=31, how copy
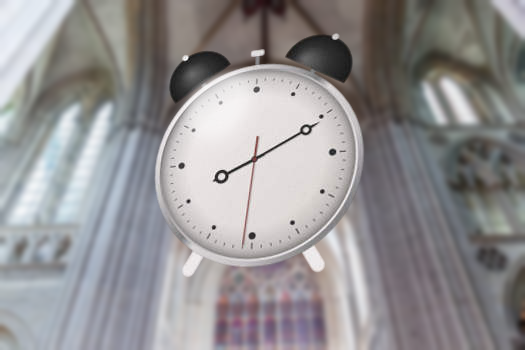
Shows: h=8 m=10 s=31
